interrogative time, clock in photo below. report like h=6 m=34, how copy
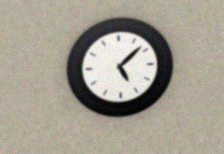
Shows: h=5 m=8
